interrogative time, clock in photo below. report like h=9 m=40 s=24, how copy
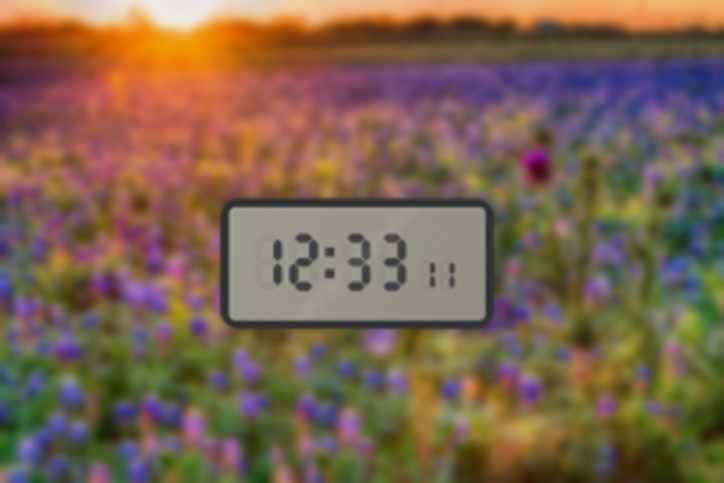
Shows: h=12 m=33 s=11
